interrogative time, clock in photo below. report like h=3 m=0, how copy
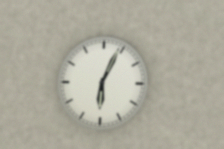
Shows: h=6 m=4
